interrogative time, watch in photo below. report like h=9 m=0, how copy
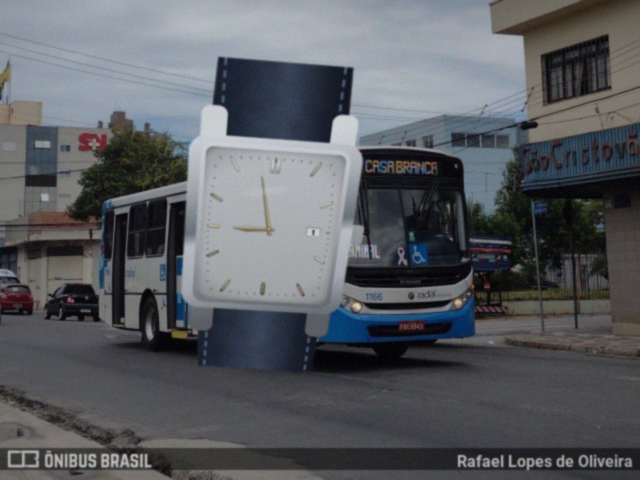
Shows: h=8 m=58
